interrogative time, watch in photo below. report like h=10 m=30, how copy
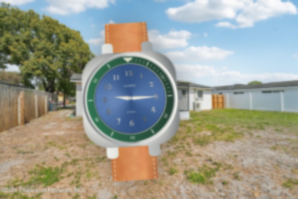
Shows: h=9 m=15
